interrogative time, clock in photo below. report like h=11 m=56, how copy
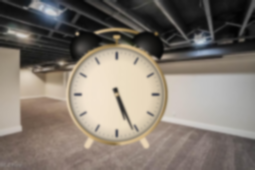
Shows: h=5 m=26
